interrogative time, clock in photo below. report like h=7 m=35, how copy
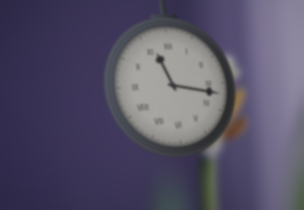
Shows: h=11 m=17
